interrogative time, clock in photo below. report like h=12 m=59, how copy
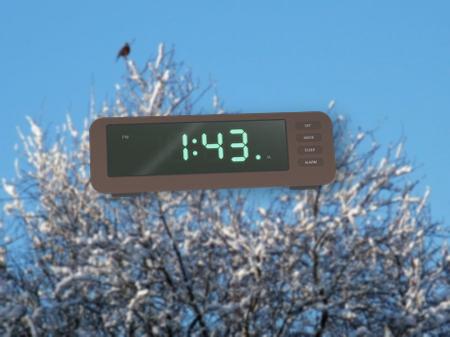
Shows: h=1 m=43
